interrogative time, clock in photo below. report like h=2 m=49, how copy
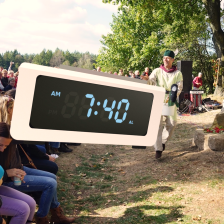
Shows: h=7 m=40
